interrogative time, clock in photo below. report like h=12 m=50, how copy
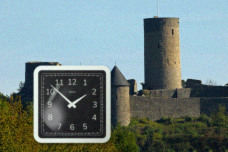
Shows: h=1 m=52
